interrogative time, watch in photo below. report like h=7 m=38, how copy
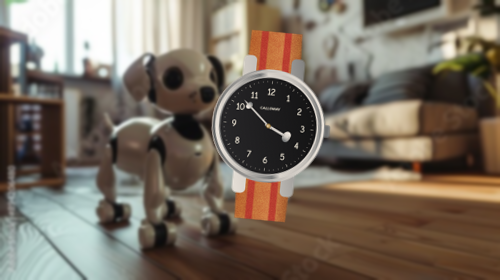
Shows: h=3 m=52
